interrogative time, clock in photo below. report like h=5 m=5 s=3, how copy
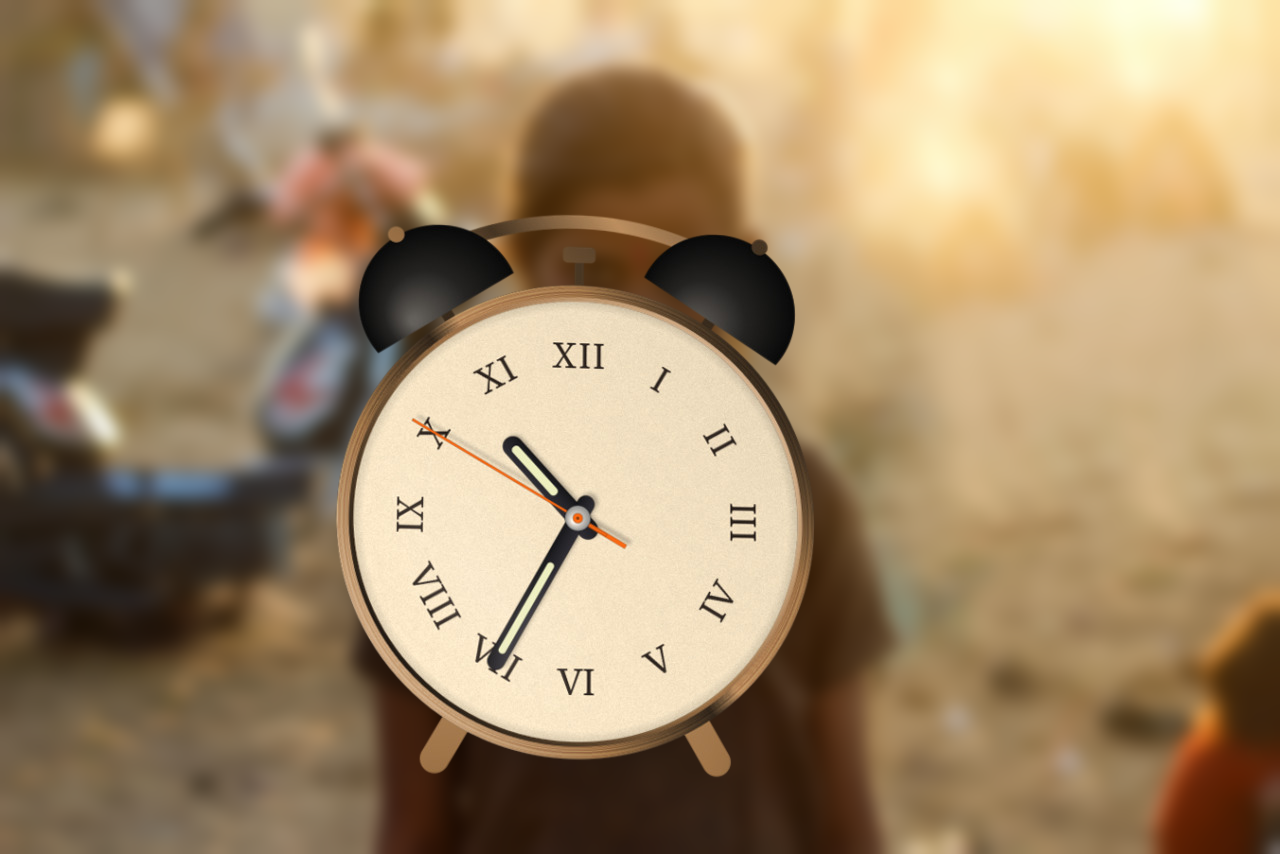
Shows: h=10 m=34 s=50
